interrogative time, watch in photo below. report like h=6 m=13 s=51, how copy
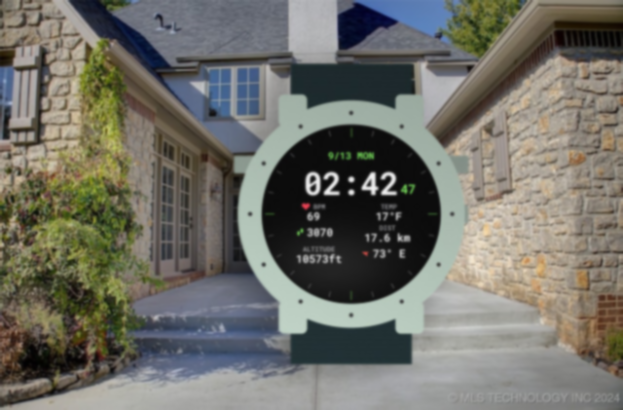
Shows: h=2 m=42 s=47
